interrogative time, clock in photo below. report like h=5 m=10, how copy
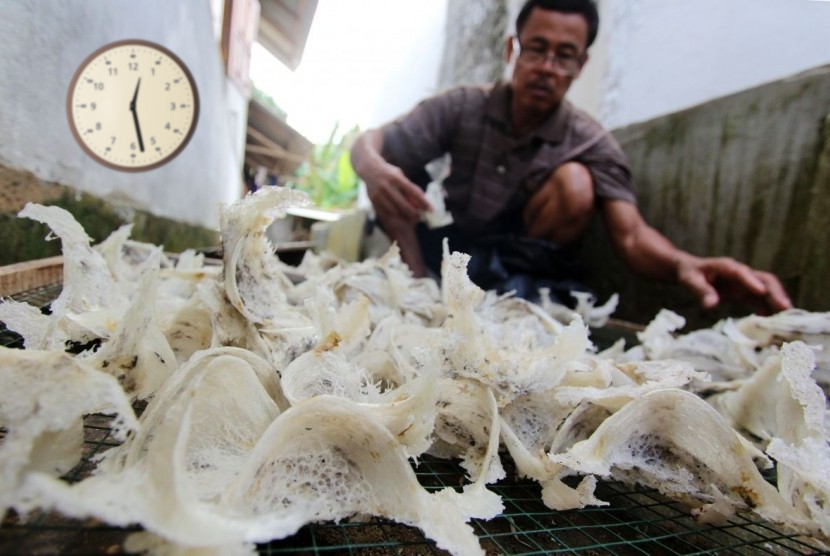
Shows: h=12 m=28
